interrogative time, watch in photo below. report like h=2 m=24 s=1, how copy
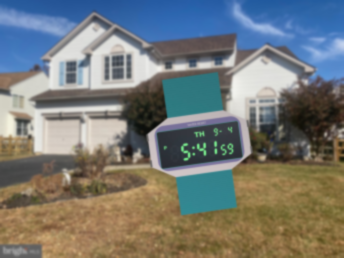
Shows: h=5 m=41 s=59
